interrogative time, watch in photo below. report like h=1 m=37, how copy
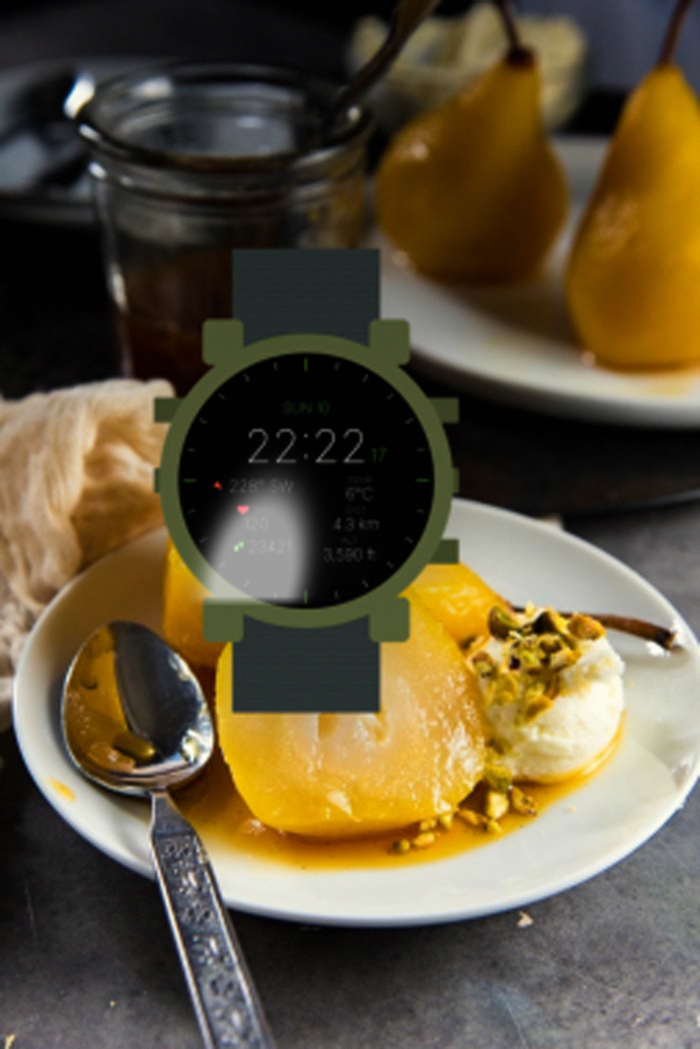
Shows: h=22 m=22
